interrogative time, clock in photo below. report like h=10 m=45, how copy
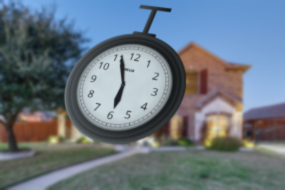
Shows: h=5 m=56
